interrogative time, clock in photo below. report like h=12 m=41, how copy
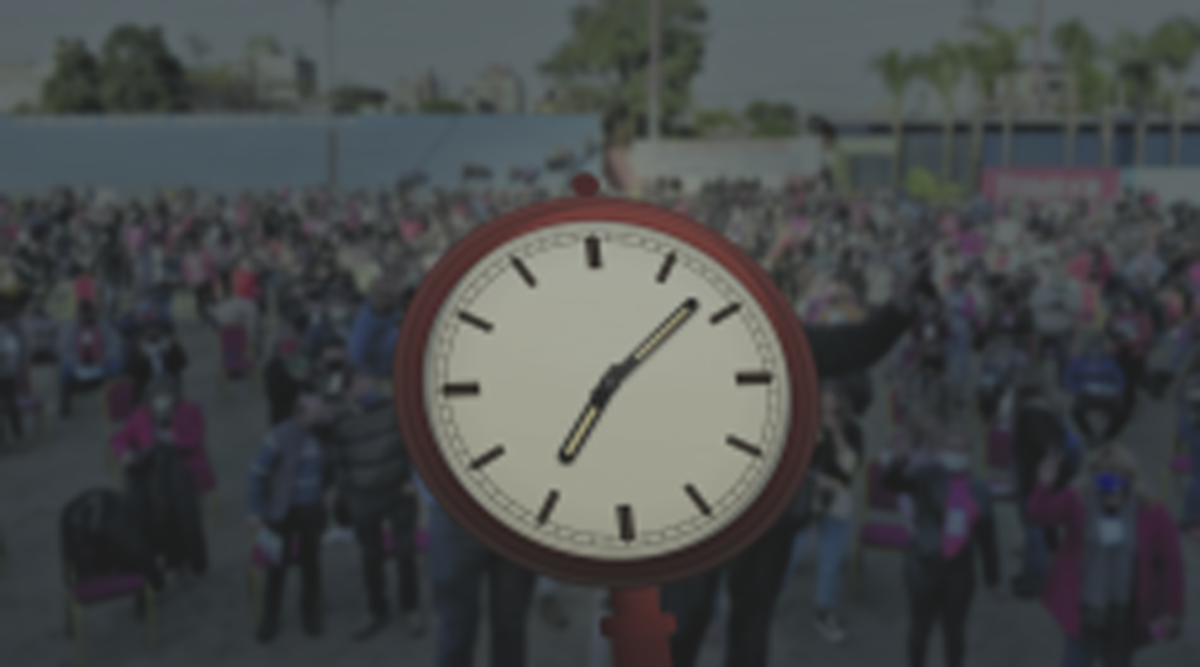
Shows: h=7 m=8
